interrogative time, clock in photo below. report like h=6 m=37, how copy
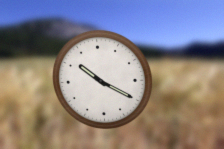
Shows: h=10 m=20
